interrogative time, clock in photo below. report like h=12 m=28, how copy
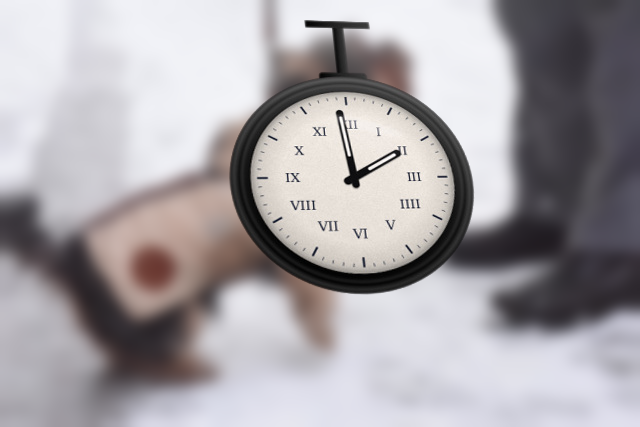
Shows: h=1 m=59
